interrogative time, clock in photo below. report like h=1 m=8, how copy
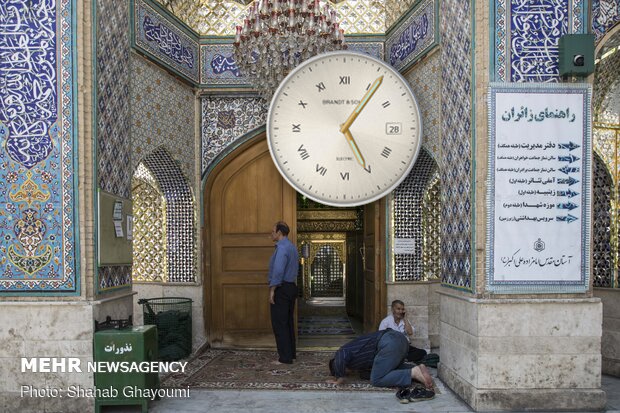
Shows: h=5 m=6
